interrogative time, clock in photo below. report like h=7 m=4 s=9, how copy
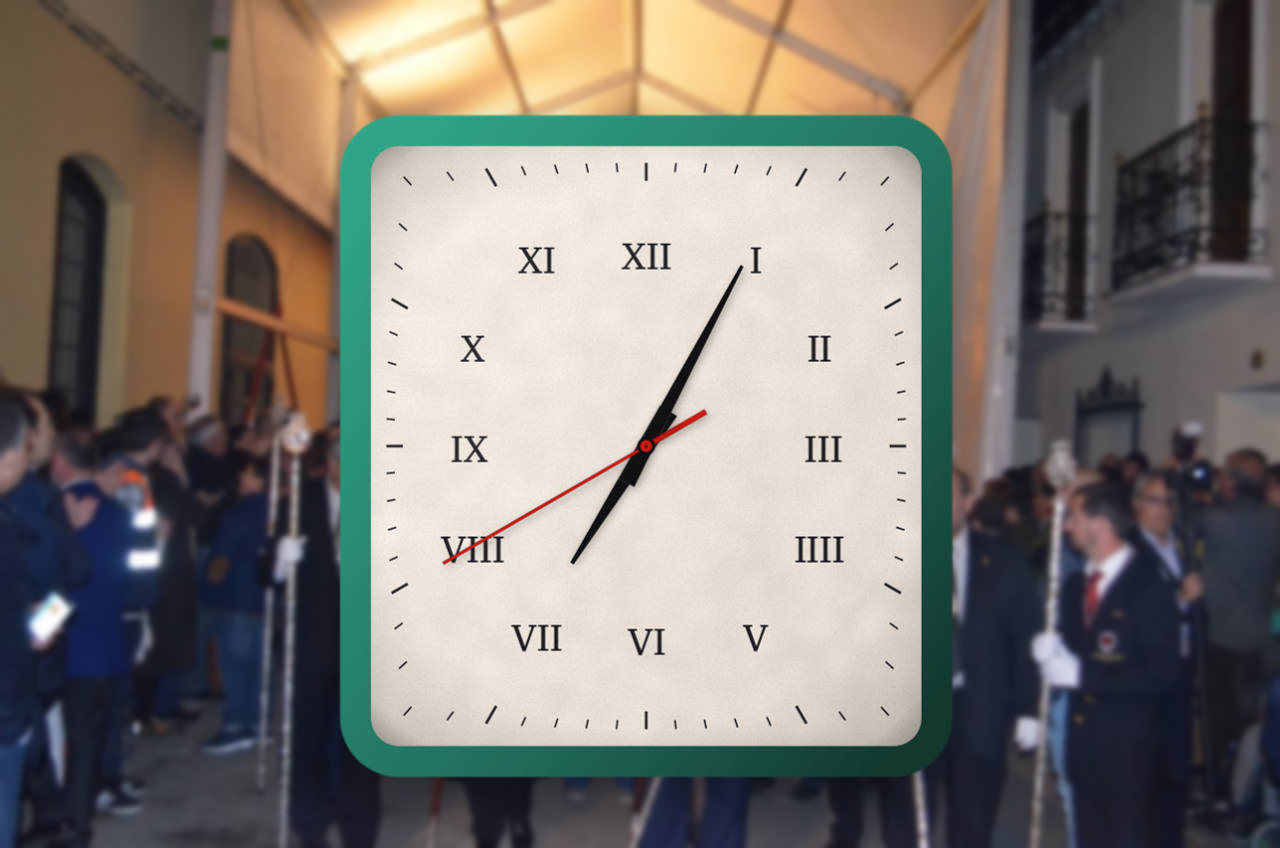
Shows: h=7 m=4 s=40
